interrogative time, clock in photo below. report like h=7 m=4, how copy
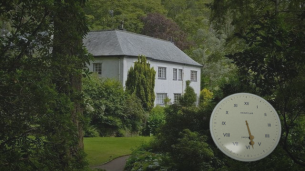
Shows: h=5 m=28
